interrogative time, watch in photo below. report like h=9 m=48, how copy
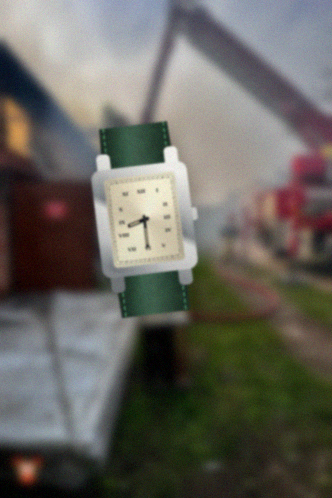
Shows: h=8 m=30
